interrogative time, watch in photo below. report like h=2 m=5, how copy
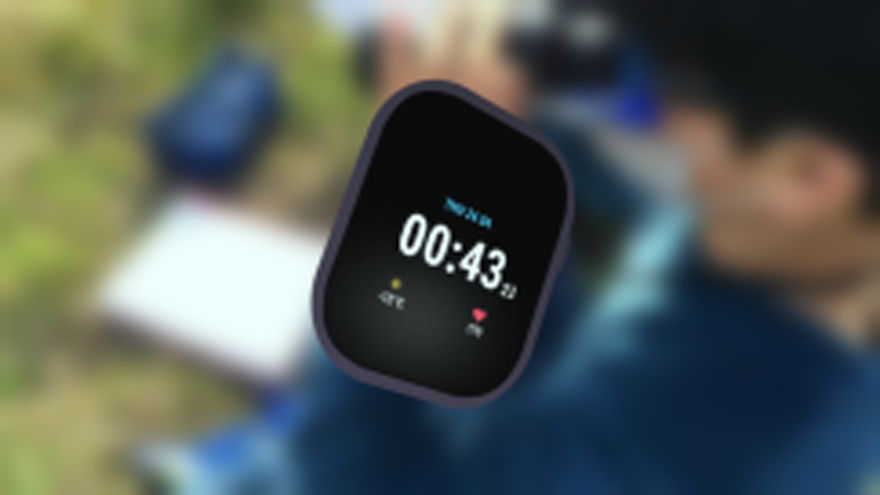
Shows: h=0 m=43
